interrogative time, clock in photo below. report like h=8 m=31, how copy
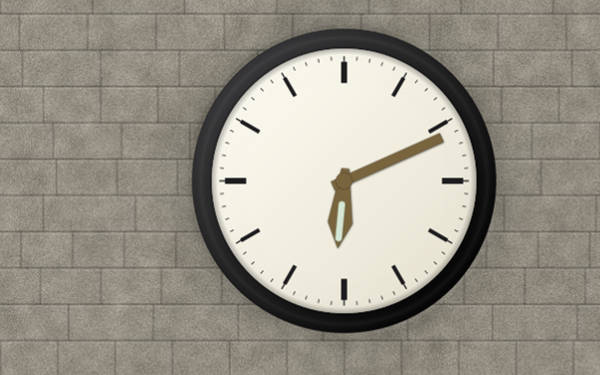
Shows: h=6 m=11
